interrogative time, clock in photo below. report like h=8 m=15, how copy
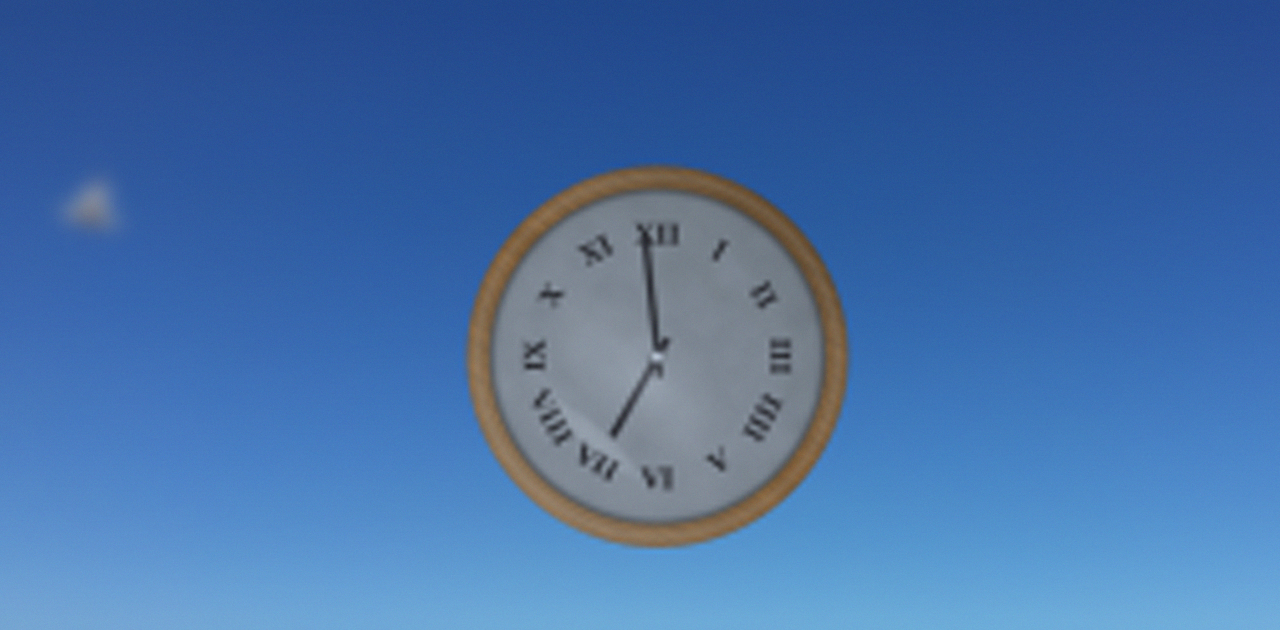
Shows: h=6 m=59
